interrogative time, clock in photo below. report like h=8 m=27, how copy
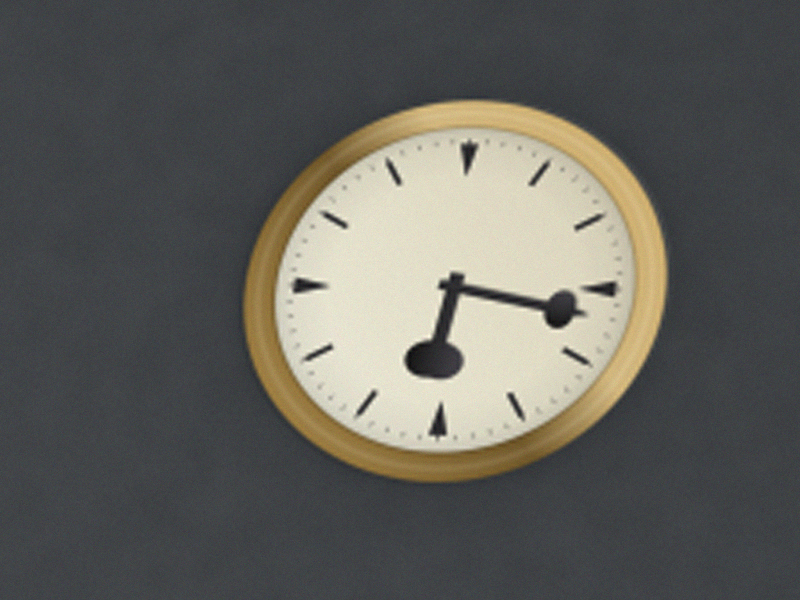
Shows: h=6 m=17
